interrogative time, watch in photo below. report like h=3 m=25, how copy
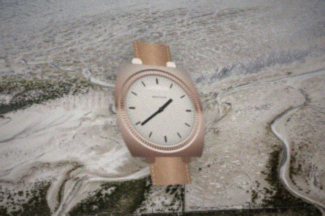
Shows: h=1 m=39
